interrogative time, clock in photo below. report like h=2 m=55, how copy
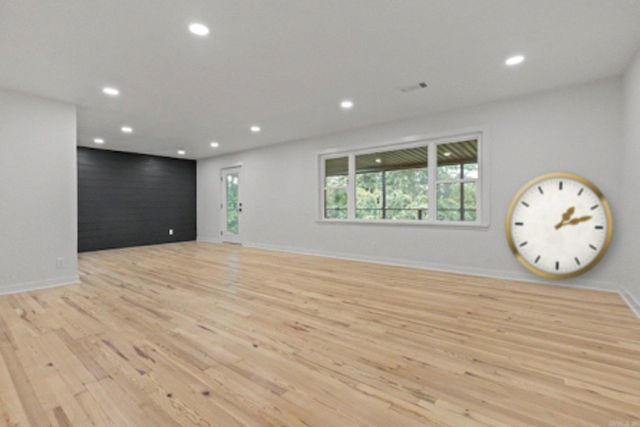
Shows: h=1 m=12
